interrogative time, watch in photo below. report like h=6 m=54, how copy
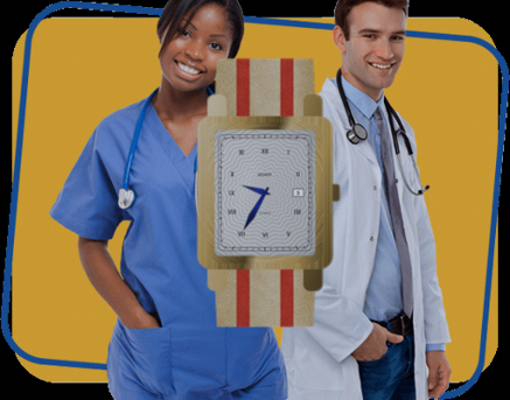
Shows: h=9 m=35
